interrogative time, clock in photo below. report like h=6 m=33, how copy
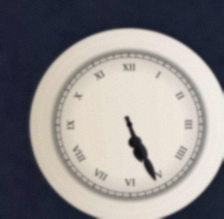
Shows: h=5 m=26
